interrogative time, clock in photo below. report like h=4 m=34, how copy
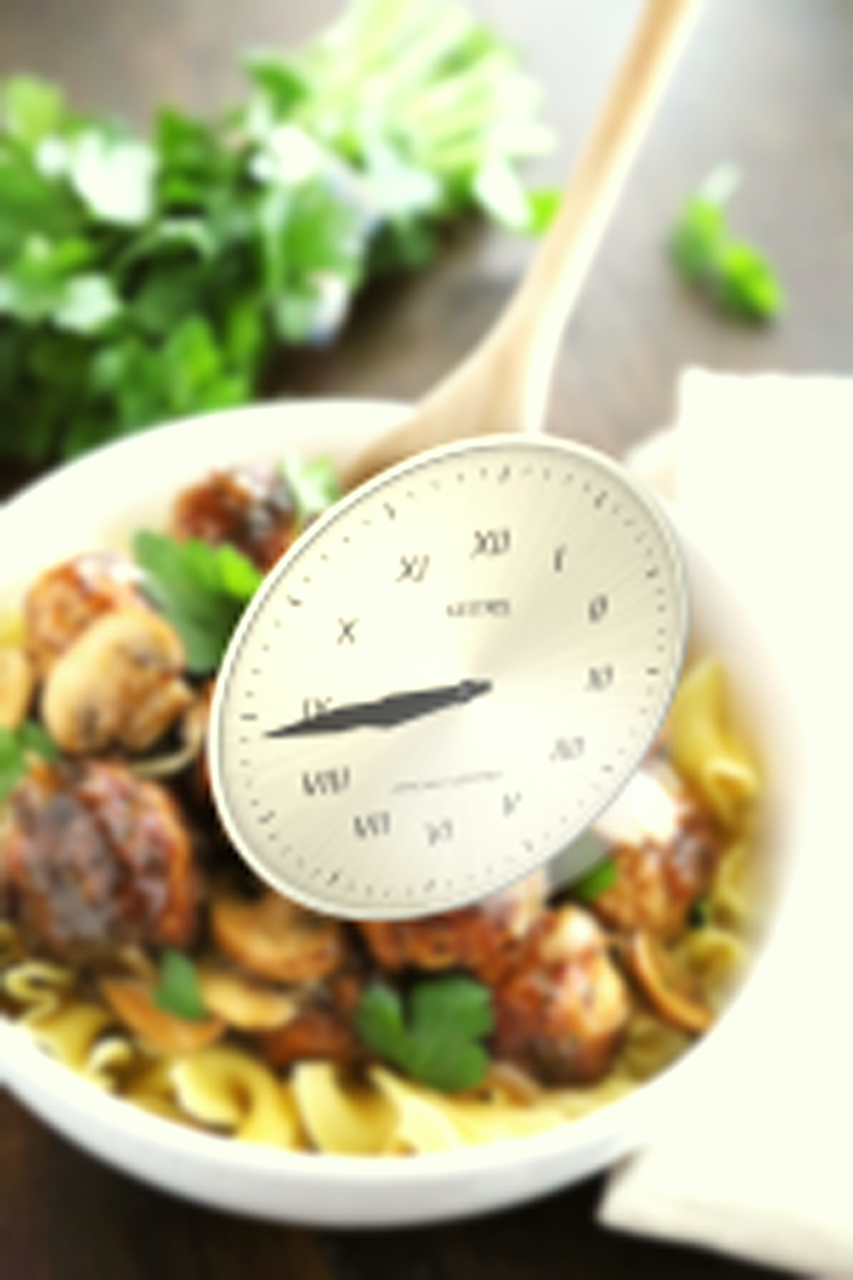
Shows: h=8 m=44
